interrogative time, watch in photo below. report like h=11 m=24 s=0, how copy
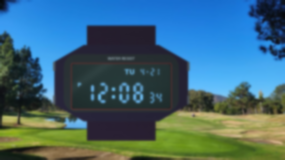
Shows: h=12 m=8 s=34
